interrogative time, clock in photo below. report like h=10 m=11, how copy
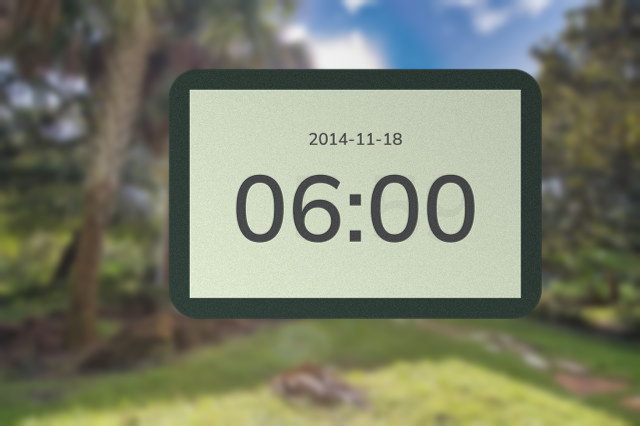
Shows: h=6 m=0
